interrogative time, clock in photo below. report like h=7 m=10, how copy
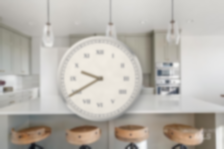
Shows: h=9 m=40
